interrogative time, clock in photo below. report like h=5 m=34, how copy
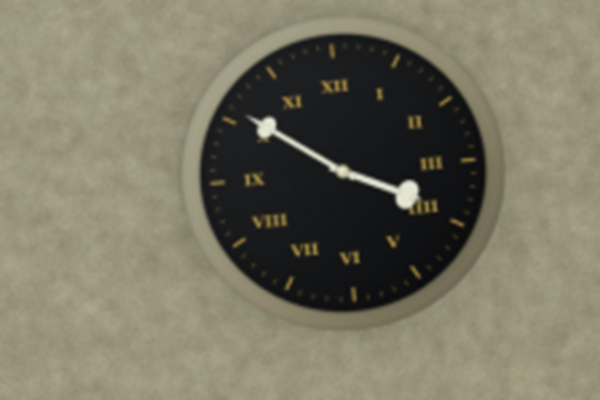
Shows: h=3 m=51
